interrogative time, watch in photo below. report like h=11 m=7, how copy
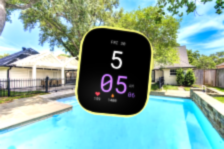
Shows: h=5 m=5
